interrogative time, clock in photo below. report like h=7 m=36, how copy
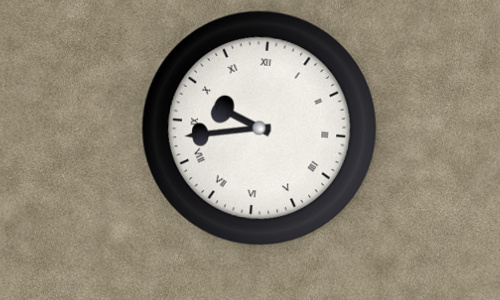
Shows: h=9 m=43
